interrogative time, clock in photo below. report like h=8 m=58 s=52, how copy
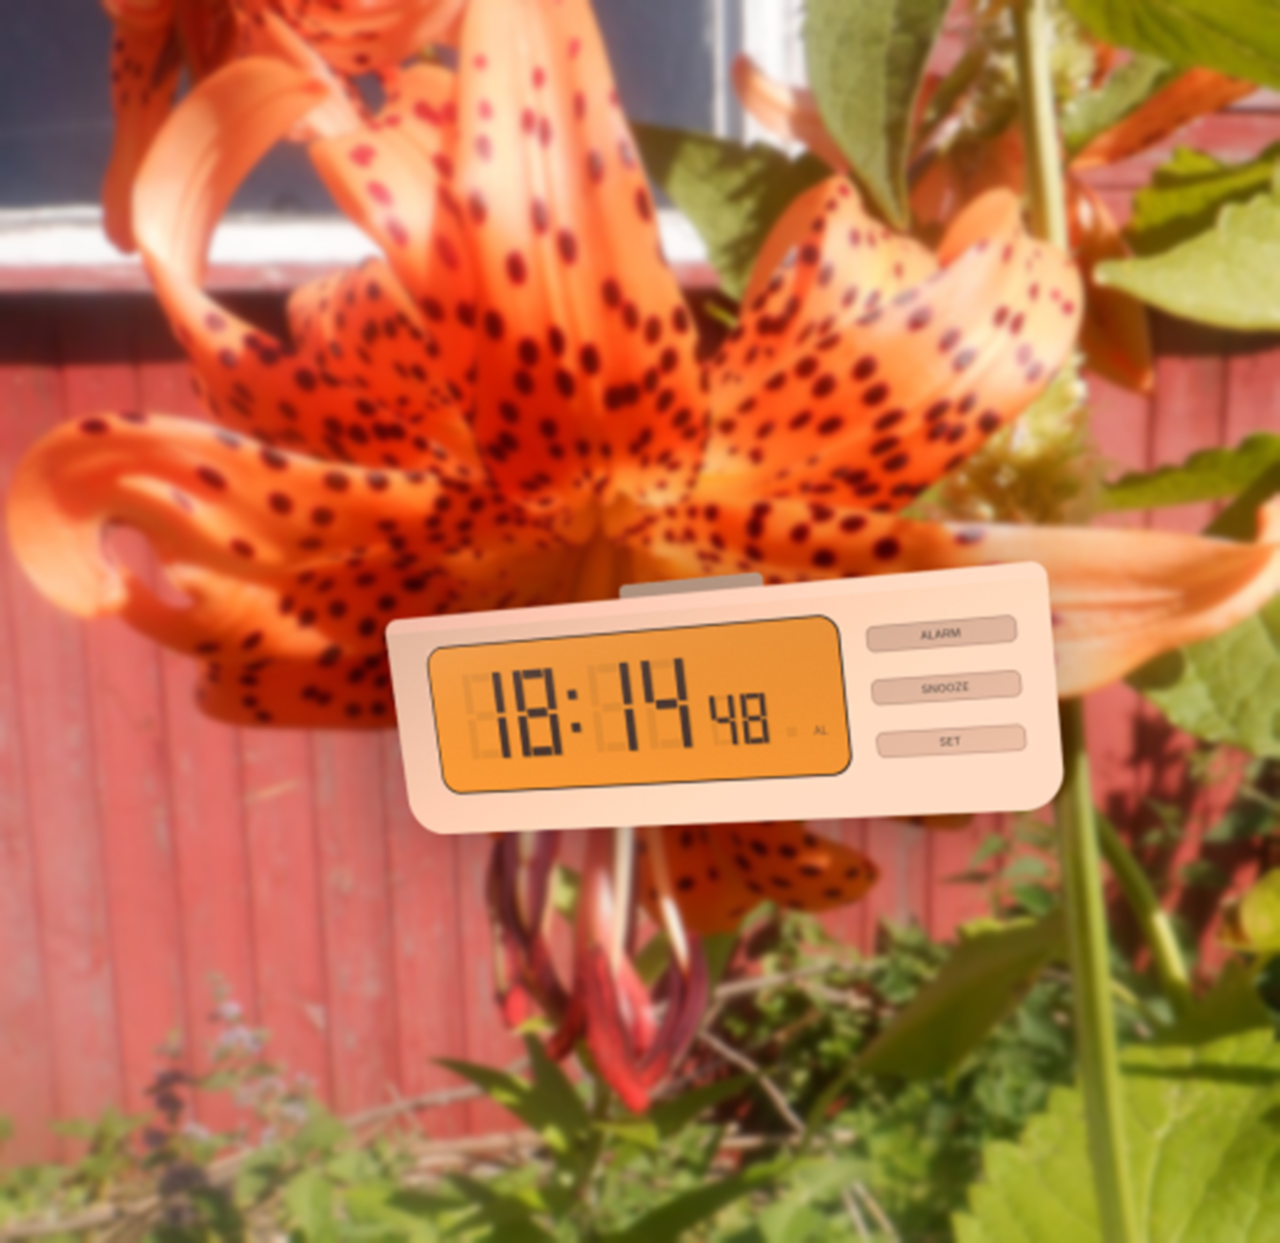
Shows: h=18 m=14 s=48
